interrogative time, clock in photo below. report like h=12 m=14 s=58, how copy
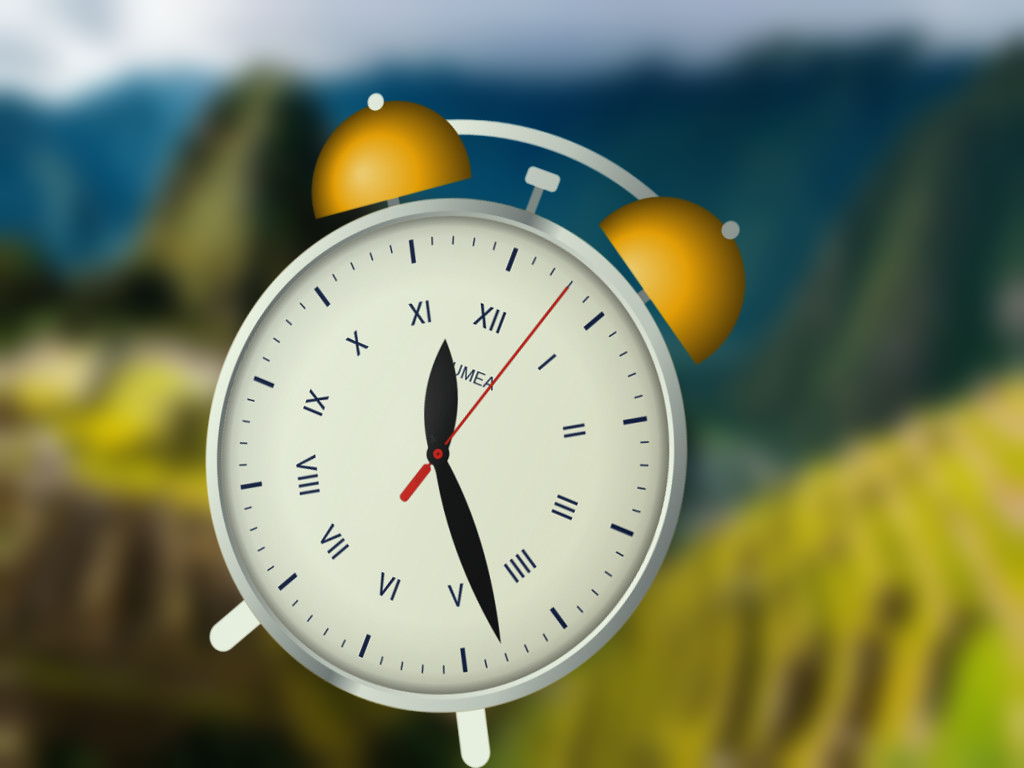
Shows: h=11 m=23 s=3
